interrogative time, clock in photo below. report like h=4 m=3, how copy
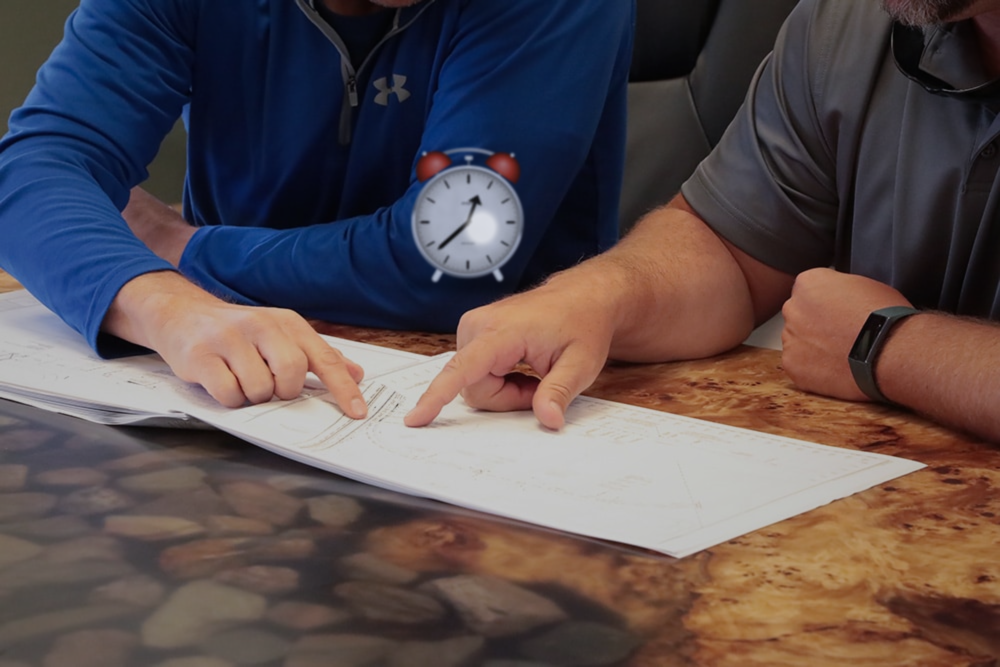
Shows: h=12 m=38
